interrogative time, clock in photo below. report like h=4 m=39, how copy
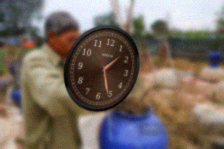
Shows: h=1 m=26
